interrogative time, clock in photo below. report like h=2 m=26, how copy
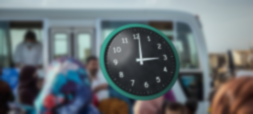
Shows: h=3 m=1
